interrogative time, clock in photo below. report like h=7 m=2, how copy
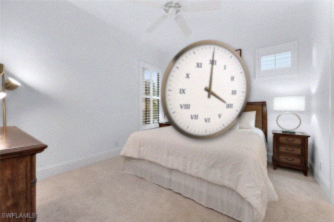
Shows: h=4 m=0
